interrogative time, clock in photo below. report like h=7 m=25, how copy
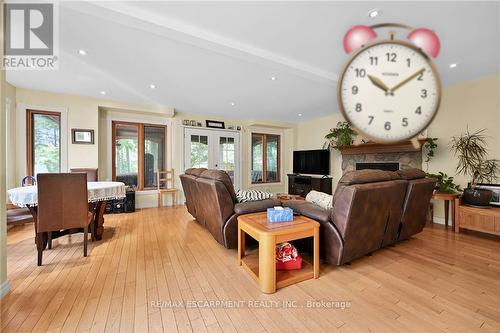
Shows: h=10 m=9
